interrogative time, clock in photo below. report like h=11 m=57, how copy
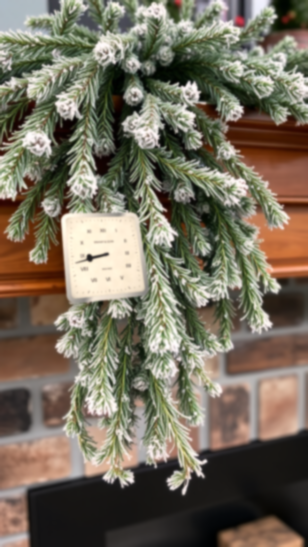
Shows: h=8 m=43
